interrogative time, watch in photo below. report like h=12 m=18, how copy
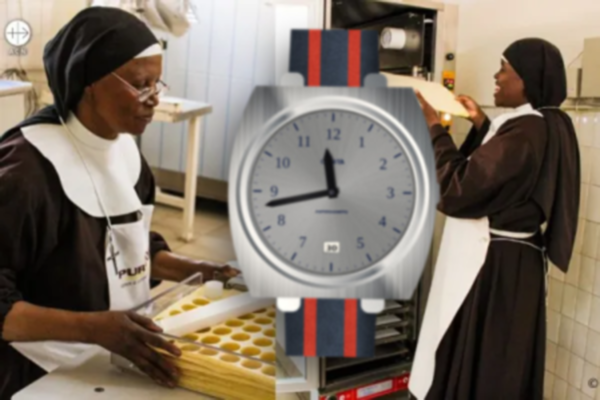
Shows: h=11 m=43
